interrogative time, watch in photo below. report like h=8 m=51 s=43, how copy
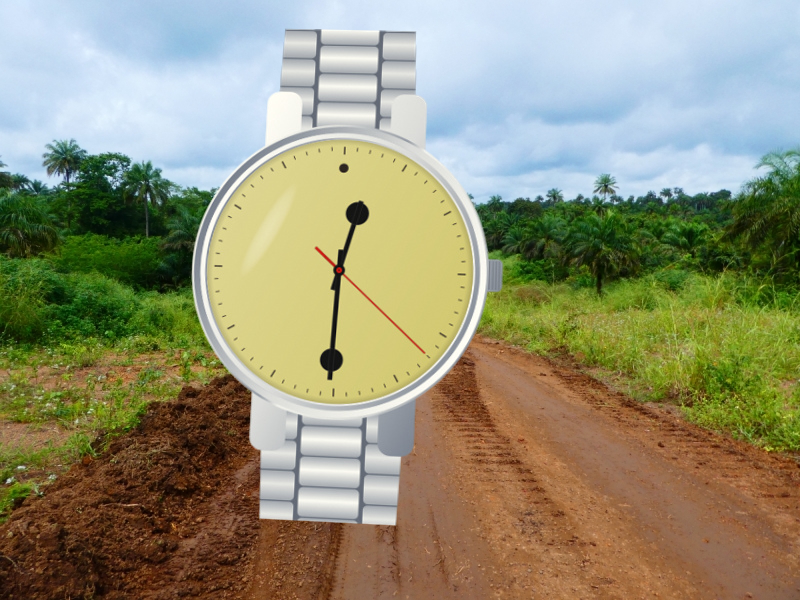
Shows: h=12 m=30 s=22
